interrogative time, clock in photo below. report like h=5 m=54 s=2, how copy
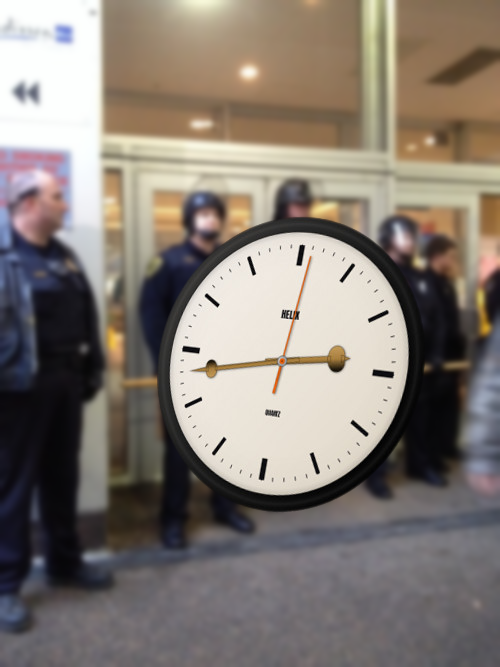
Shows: h=2 m=43 s=1
